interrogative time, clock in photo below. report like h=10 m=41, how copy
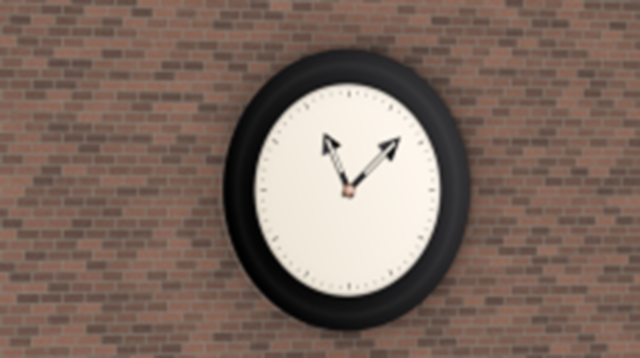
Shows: h=11 m=8
